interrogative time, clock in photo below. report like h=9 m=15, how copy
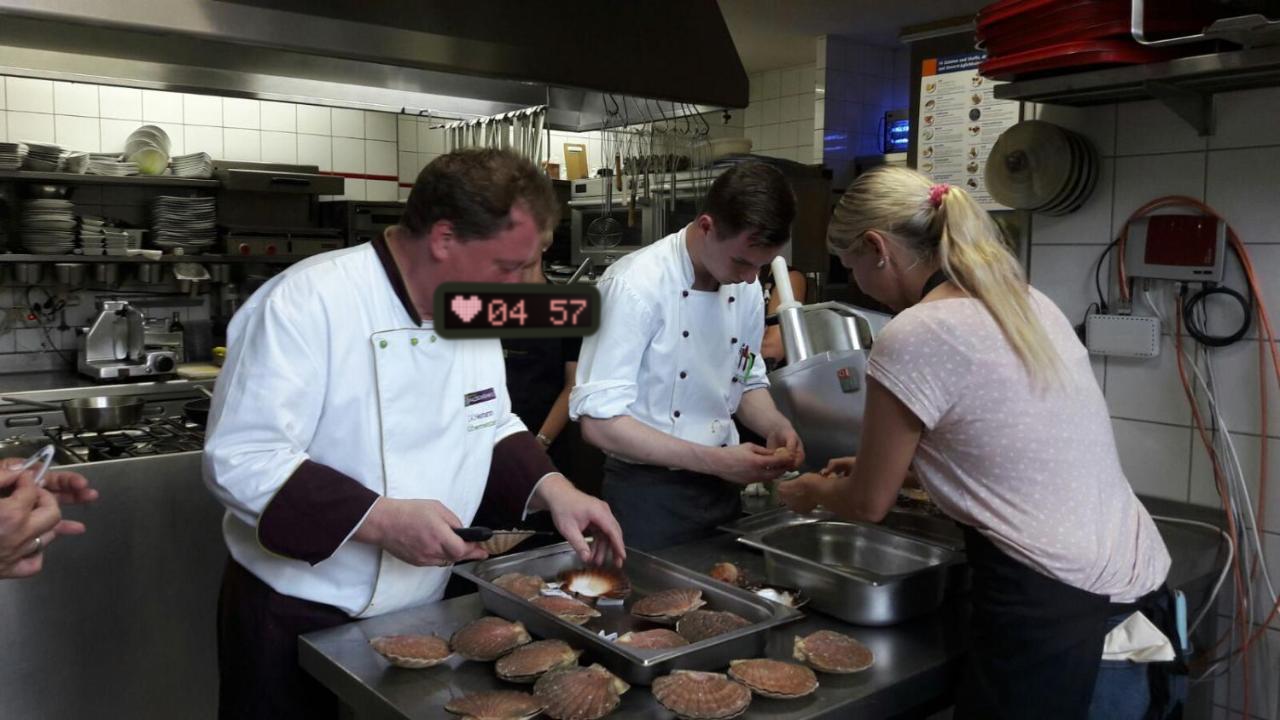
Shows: h=4 m=57
